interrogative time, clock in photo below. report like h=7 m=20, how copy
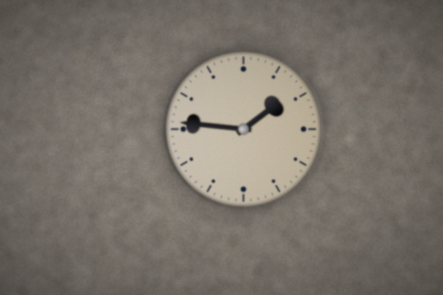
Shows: h=1 m=46
